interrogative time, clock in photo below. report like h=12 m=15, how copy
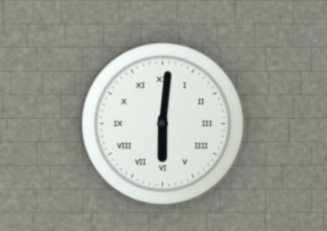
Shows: h=6 m=1
